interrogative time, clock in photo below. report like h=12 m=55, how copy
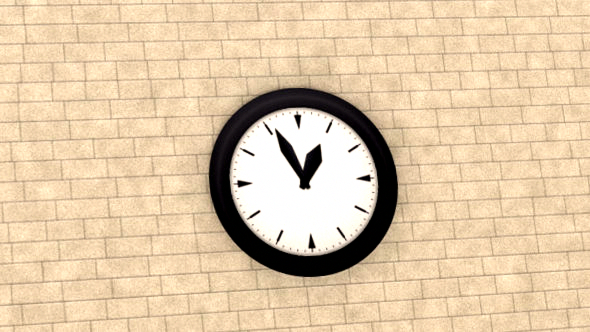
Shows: h=12 m=56
